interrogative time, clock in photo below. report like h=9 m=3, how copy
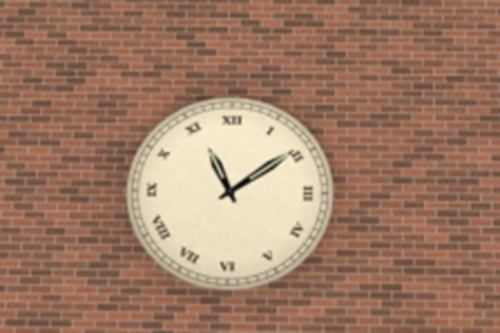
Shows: h=11 m=9
